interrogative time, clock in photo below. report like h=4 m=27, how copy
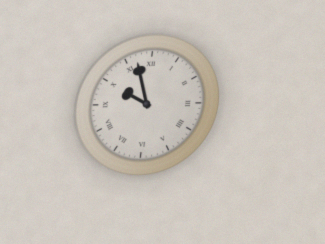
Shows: h=9 m=57
